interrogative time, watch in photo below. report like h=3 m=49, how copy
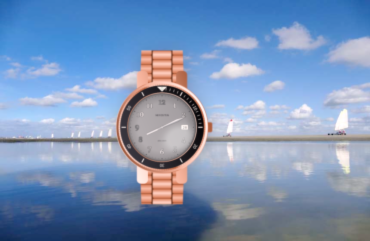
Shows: h=8 m=11
